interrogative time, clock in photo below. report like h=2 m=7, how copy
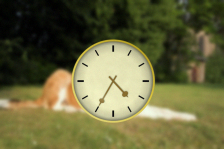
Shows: h=4 m=35
